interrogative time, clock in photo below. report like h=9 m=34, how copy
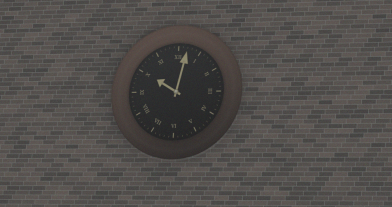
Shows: h=10 m=2
